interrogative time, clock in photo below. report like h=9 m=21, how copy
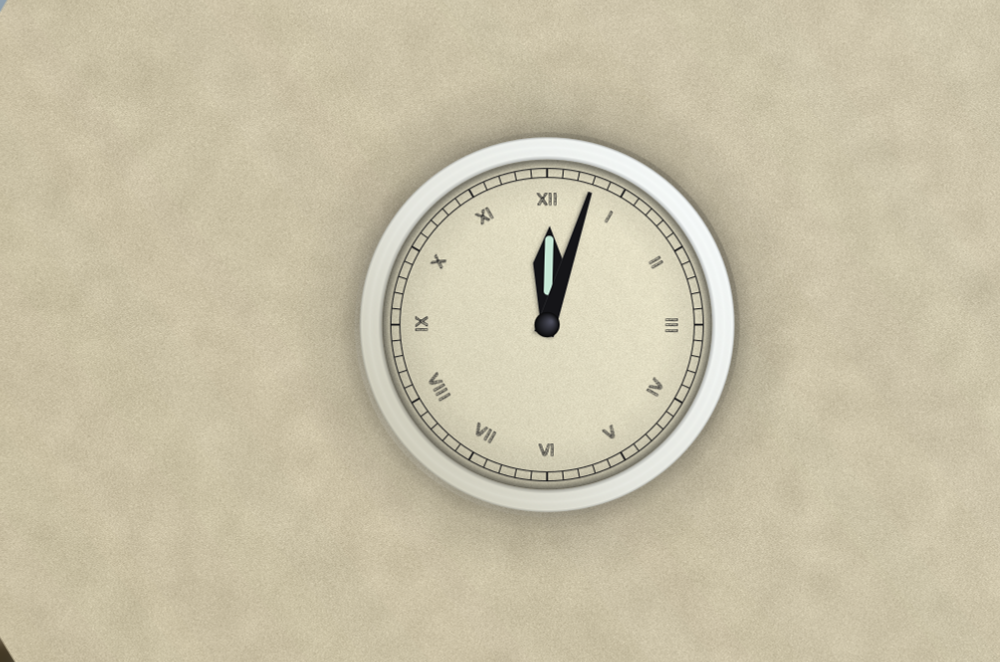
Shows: h=12 m=3
